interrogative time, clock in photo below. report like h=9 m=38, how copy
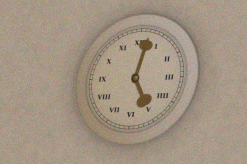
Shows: h=5 m=2
